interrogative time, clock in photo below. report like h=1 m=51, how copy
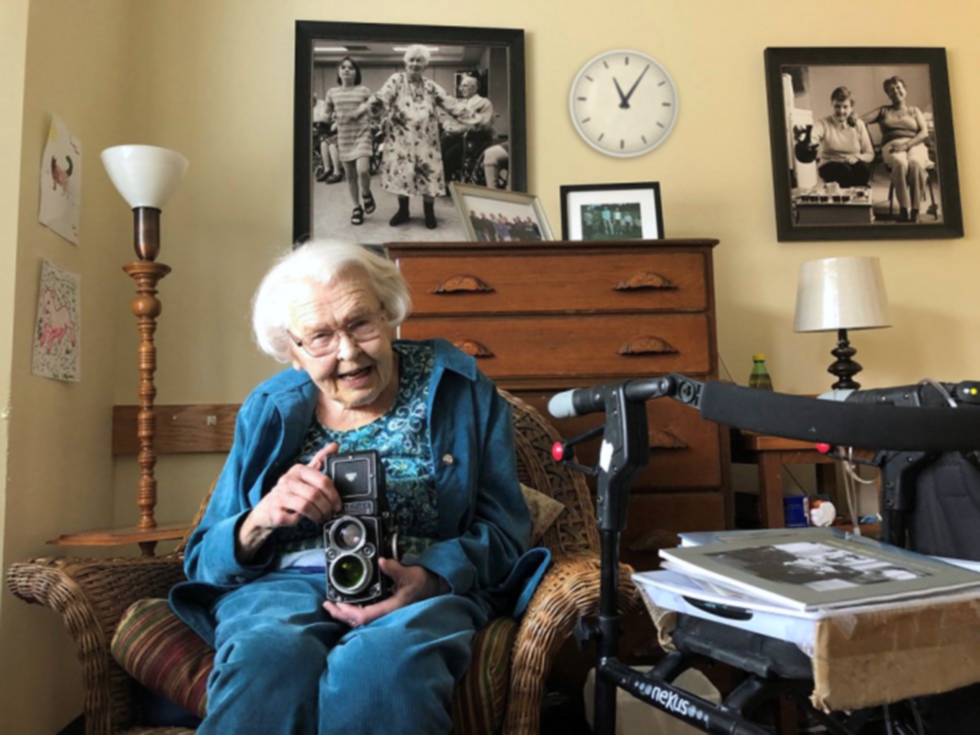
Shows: h=11 m=5
